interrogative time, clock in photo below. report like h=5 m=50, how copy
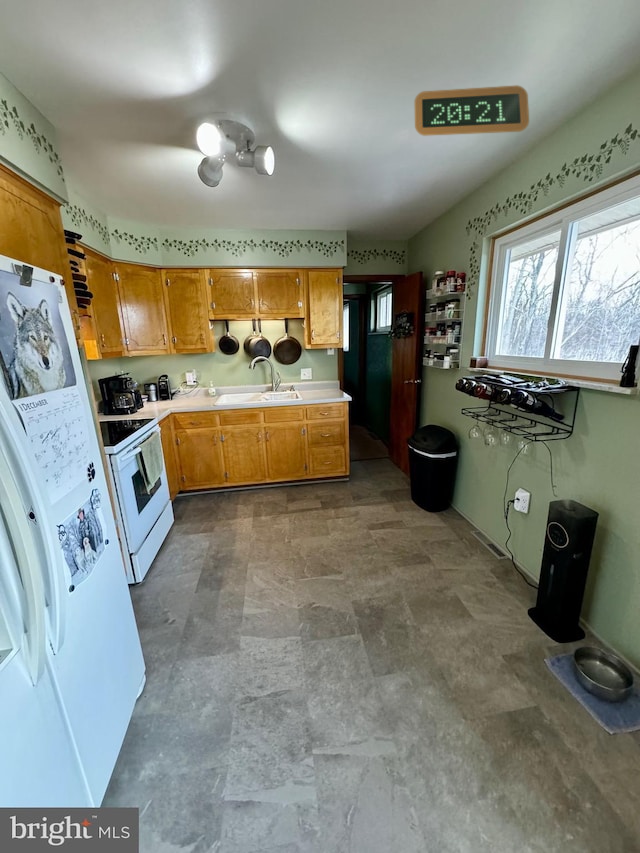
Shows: h=20 m=21
